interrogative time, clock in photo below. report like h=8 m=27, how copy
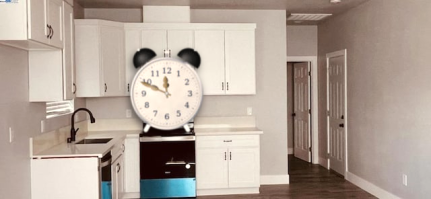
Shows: h=11 m=49
